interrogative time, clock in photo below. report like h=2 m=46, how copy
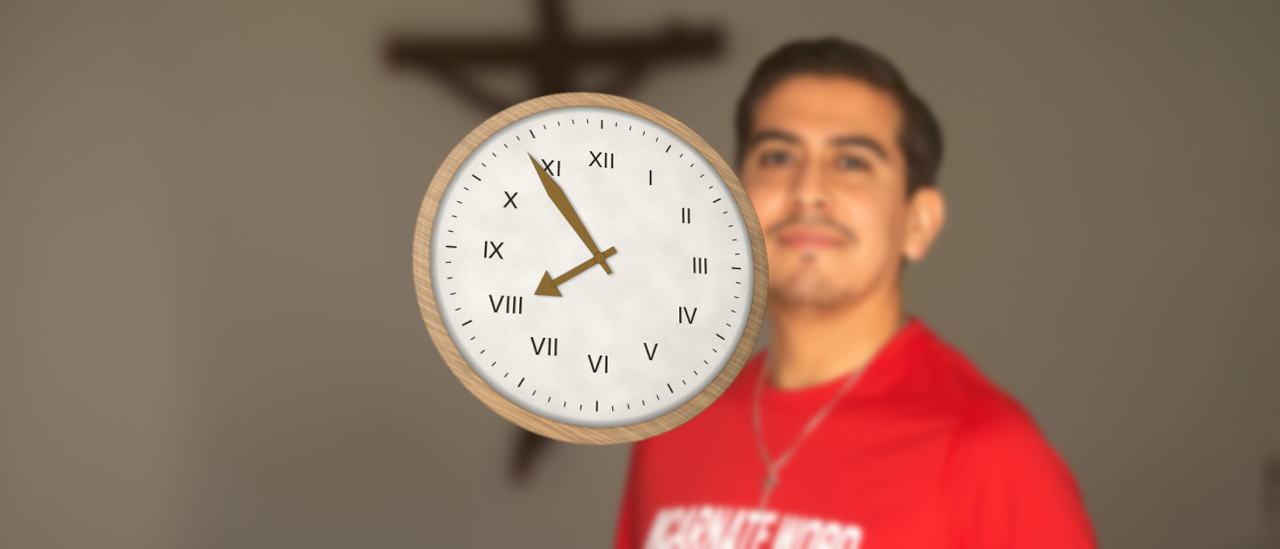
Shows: h=7 m=54
